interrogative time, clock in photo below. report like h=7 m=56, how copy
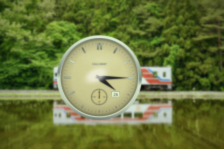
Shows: h=4 m=15
